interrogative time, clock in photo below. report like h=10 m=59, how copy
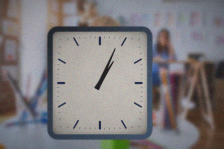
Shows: h=1 m=4
